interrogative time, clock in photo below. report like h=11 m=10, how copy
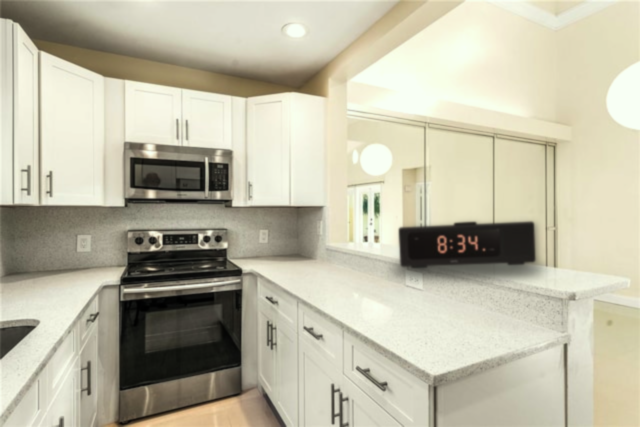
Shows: h=8 m=34
